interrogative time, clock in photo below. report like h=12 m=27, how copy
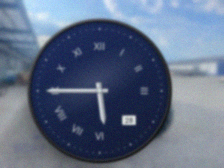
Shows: h=5 m=45
